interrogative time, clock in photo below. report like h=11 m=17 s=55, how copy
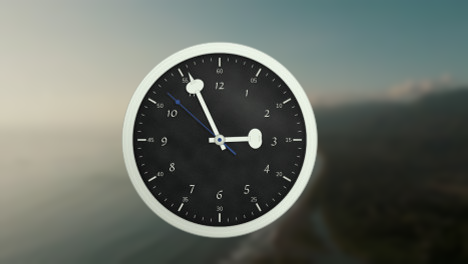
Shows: h=2 m=55 s=52
